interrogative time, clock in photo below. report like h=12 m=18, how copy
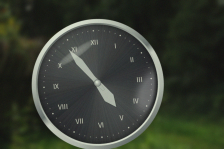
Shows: h=4 m=54
